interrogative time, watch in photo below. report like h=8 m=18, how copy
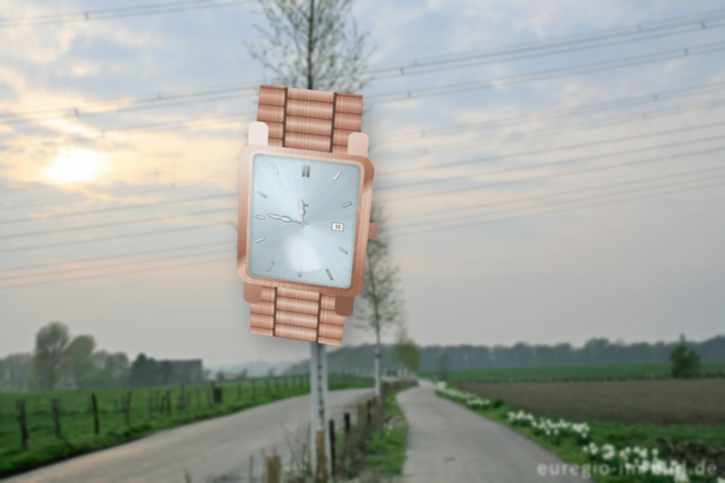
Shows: h=11 m=46
